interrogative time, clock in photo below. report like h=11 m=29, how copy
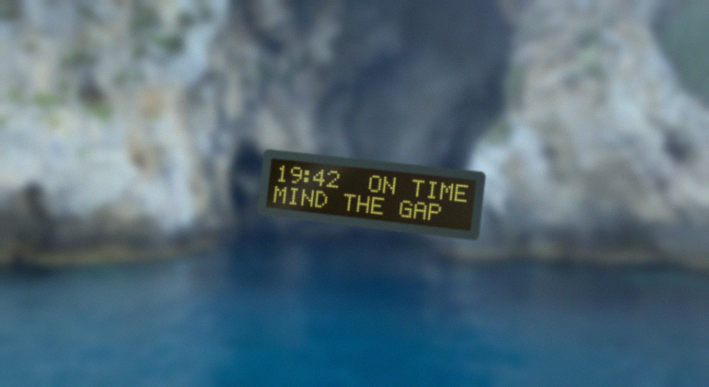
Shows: h=19 m=42
